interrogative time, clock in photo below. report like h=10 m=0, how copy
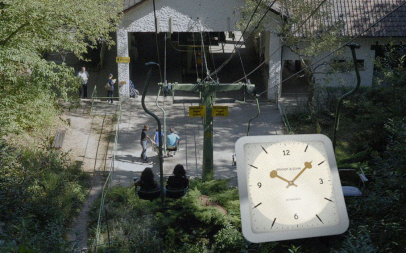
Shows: h=10 m=8
